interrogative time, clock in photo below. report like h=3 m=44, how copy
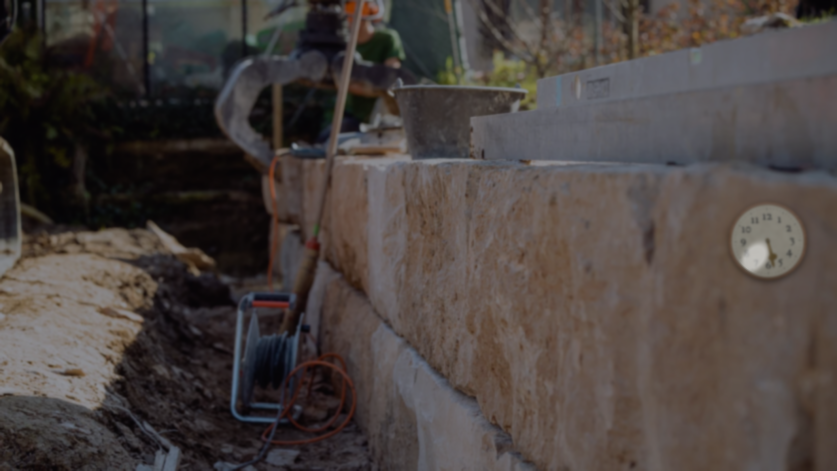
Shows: h=5 m=28
